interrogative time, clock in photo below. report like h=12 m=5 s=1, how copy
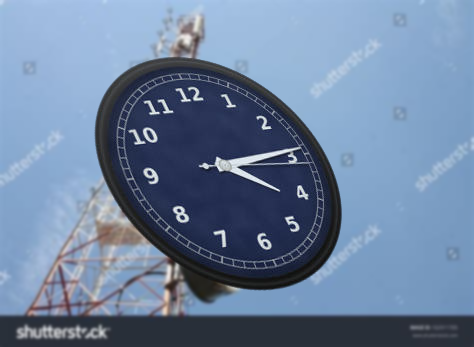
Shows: h=4 m=14 s=16
